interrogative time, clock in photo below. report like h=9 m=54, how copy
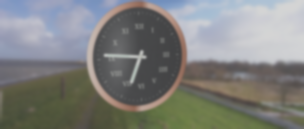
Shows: h=6 m=46
